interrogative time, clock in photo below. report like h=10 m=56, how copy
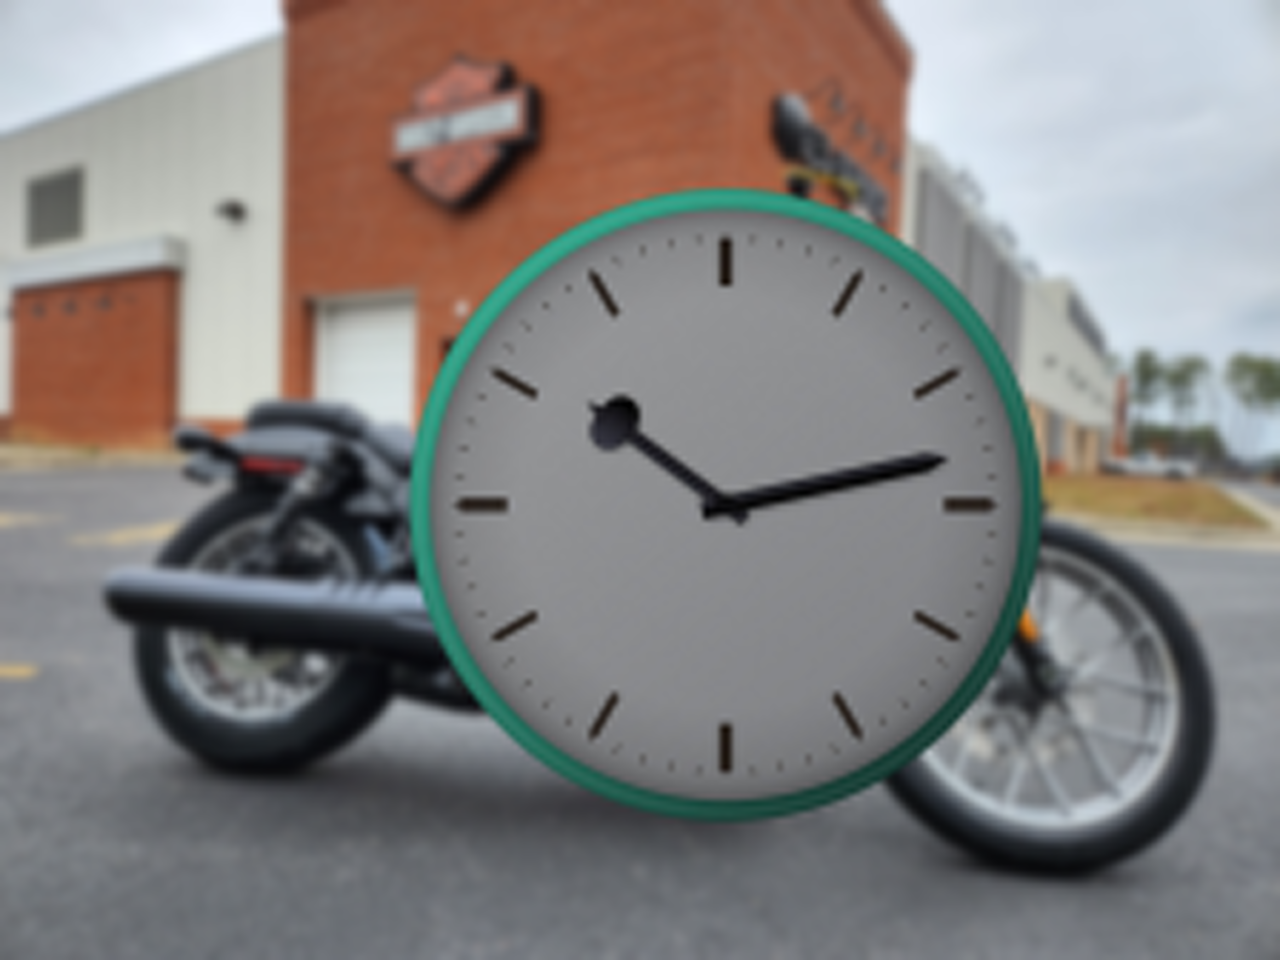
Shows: h=10 m=13
